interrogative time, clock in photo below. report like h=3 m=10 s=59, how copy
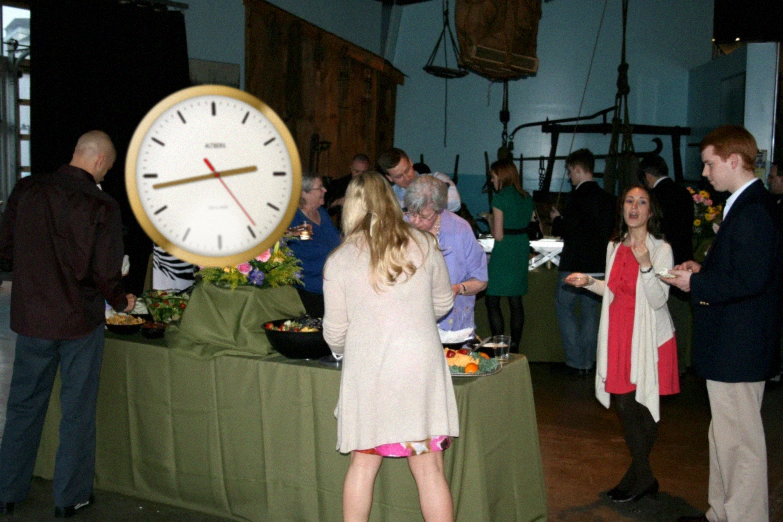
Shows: h=2 m=43 s=24
